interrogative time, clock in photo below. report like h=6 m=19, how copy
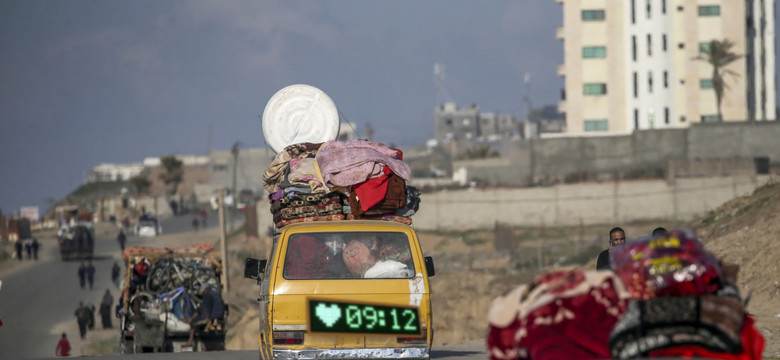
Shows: h=9 m=12
